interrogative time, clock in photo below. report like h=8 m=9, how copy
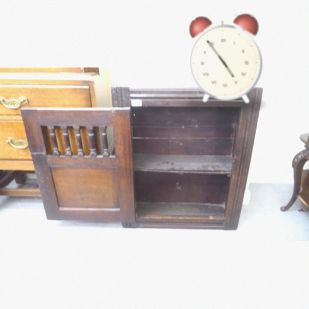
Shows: h=4 m=54
